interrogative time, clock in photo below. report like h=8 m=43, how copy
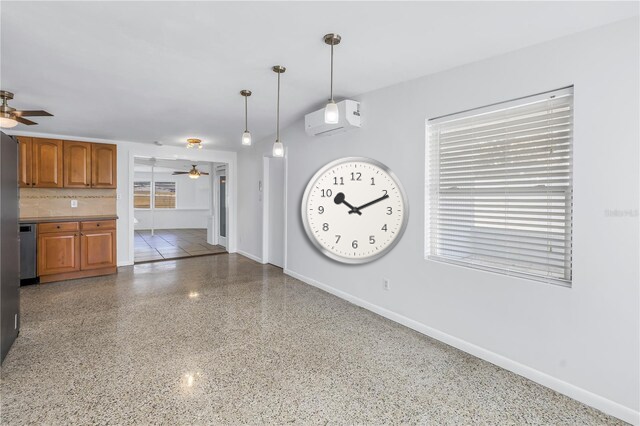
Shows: h=10 m=11
